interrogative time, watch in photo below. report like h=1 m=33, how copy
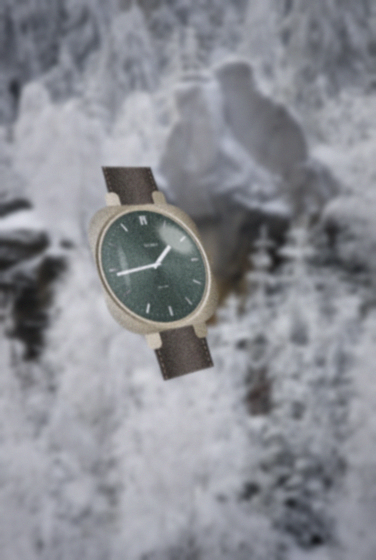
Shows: h=1 m=44
